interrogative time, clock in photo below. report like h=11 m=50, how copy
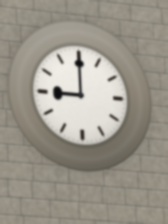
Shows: h=9 m=0
